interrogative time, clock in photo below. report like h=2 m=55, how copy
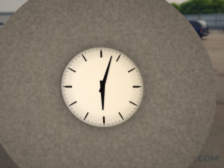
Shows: h=6 m=3
